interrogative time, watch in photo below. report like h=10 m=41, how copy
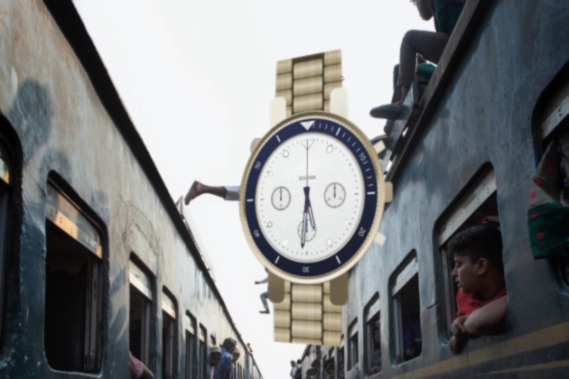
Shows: h=5 m=31
